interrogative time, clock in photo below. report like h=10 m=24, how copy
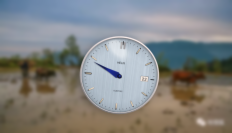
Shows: h=9 m=49
